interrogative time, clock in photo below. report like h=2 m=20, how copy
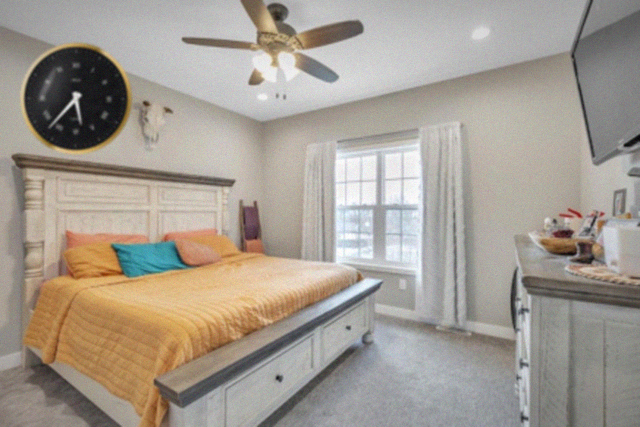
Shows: h=5 m=37
